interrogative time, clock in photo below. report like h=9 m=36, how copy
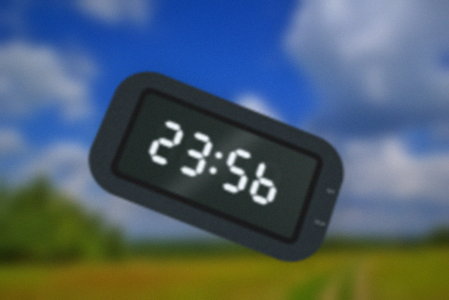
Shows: h=23 m=56
